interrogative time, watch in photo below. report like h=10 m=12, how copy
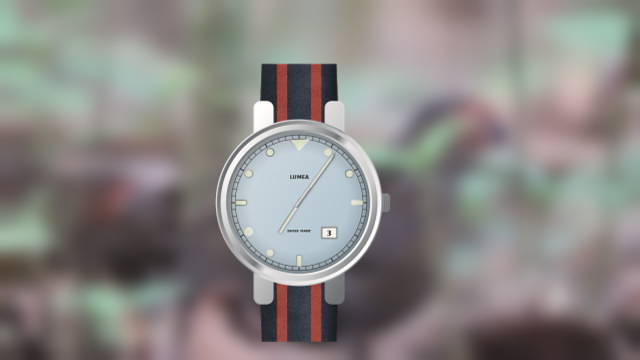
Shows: h=7 m=6
